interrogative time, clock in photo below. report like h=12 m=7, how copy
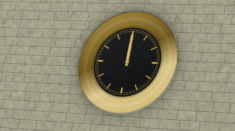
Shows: h=12 m=0
